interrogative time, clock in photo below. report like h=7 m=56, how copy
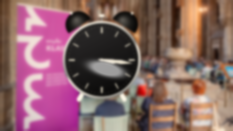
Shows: h=3 m=16
